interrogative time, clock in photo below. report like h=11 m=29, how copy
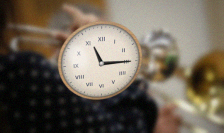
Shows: h=11 m=15
